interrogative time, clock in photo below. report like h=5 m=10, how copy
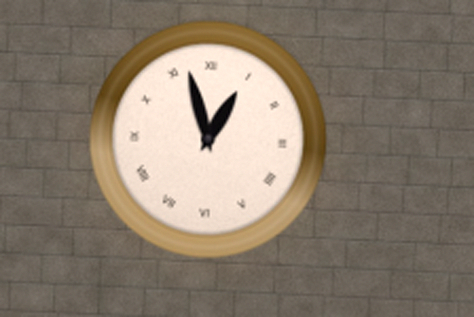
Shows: h=12 m=57
